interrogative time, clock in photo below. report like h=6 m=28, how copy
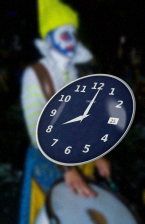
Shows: h=8 m=1
